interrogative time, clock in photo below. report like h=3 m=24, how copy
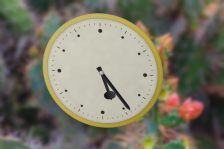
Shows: h=5 m=24
